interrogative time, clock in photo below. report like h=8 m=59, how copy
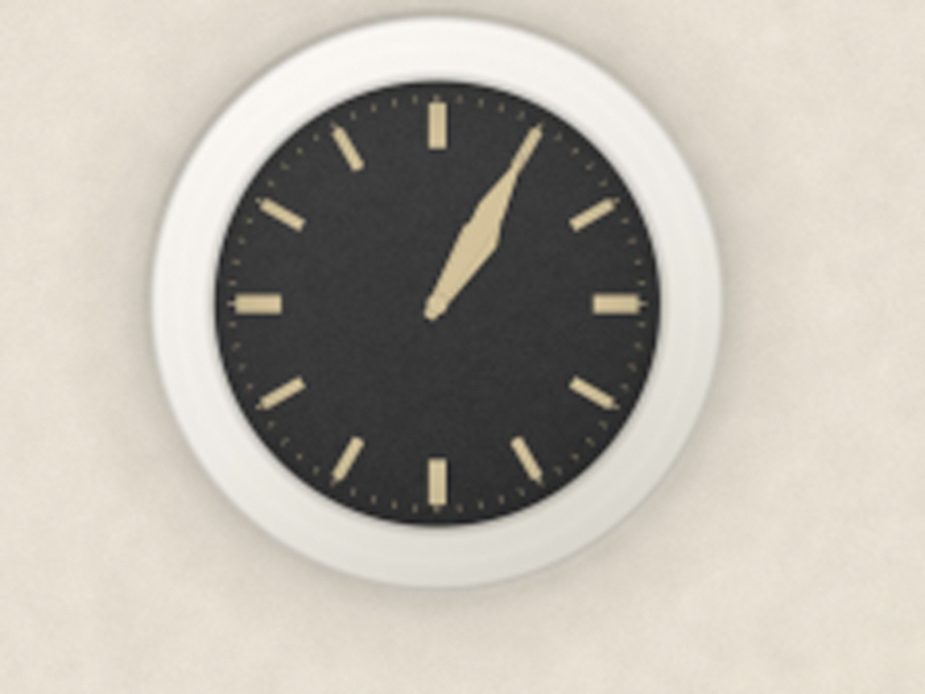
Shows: h=1 m=5
